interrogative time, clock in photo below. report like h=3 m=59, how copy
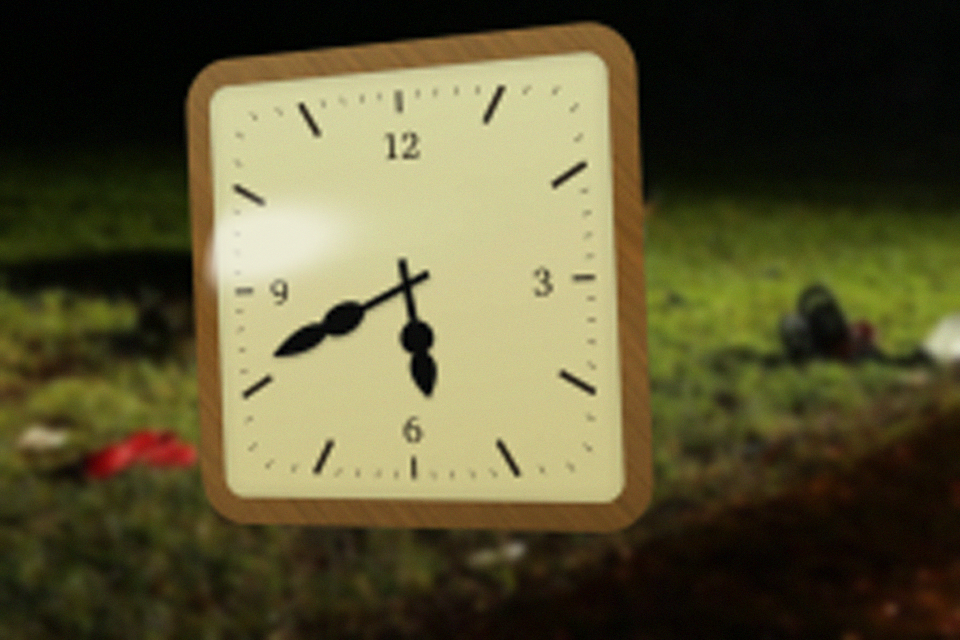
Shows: h=5 m=41
